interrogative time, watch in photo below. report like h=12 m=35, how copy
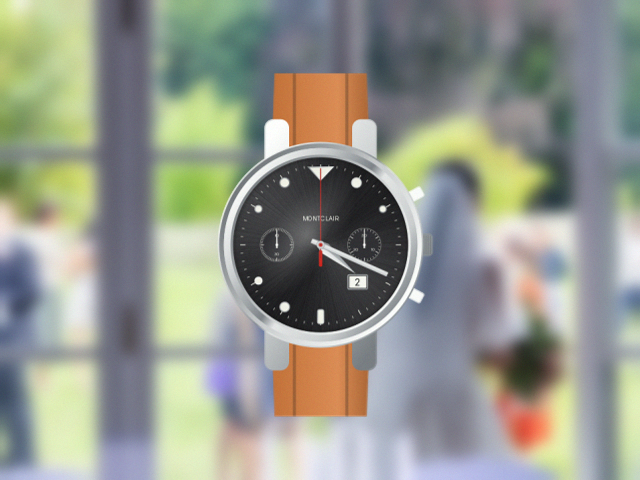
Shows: h=4 m=19
